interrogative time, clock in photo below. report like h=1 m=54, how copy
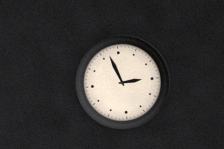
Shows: h=2 m=57
